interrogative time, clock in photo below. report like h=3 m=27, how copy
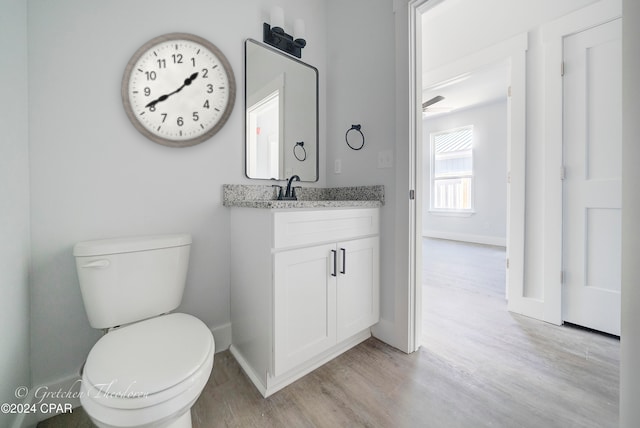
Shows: h=1 m=41
